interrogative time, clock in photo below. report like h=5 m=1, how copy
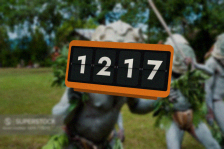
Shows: h=12 m=17
